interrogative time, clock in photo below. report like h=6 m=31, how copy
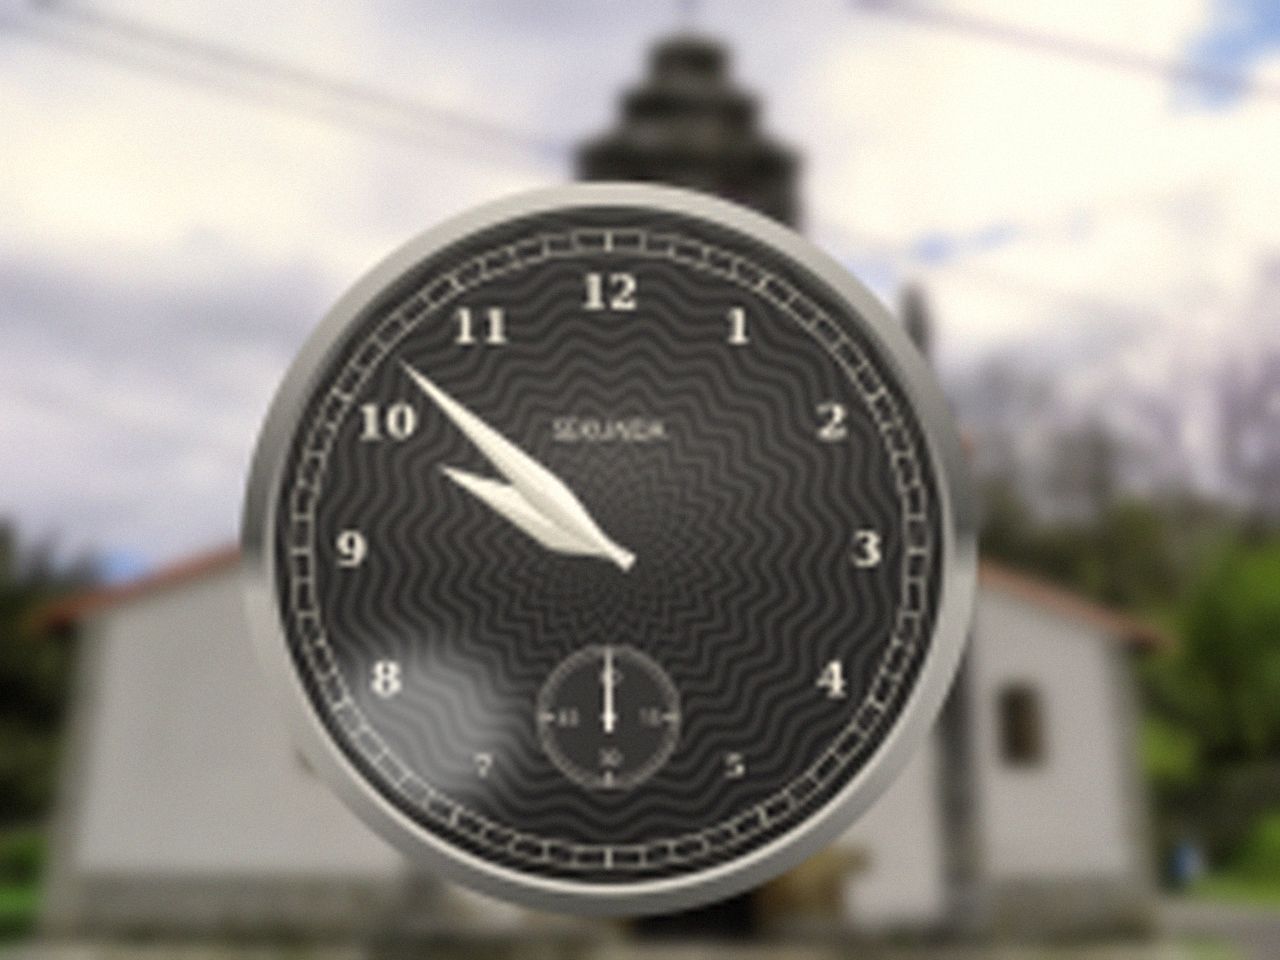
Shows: h=9 m=52
